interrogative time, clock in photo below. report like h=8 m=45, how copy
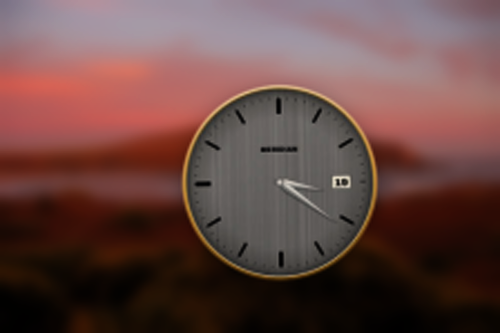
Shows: h=3 m=21
